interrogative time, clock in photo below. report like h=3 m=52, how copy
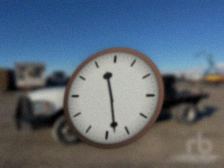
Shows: h=11 m=28
